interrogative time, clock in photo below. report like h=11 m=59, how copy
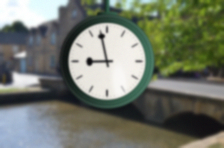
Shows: h=8 m=58
